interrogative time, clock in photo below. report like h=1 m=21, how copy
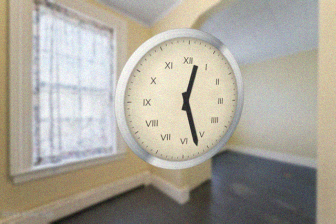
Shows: h=12 m=27
